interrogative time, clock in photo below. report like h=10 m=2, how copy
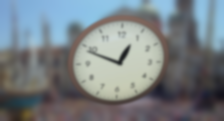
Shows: h=12 m=49
